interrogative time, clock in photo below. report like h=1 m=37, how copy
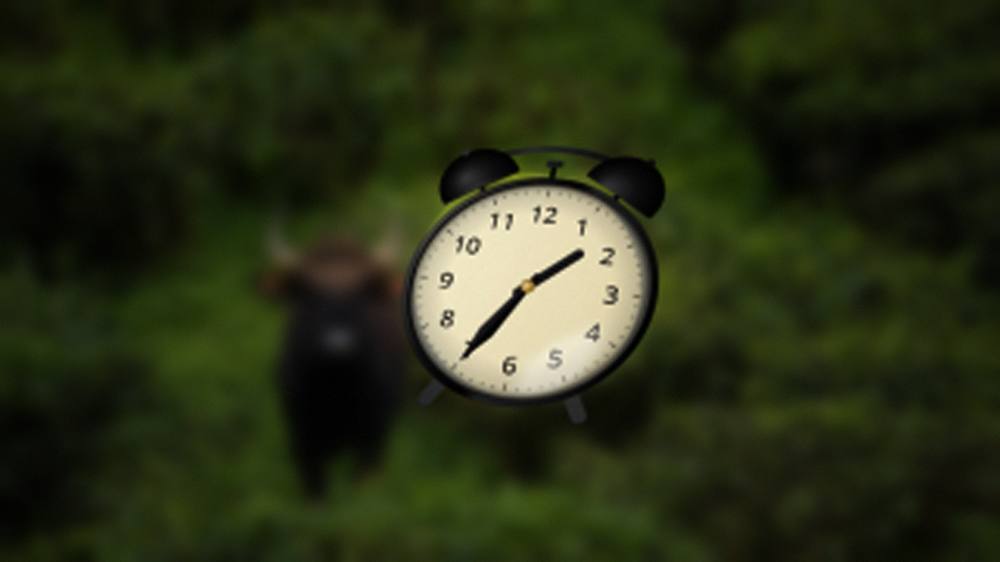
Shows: h=1 m=35
